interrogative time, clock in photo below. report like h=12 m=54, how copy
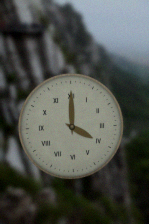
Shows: h=4 m=0
